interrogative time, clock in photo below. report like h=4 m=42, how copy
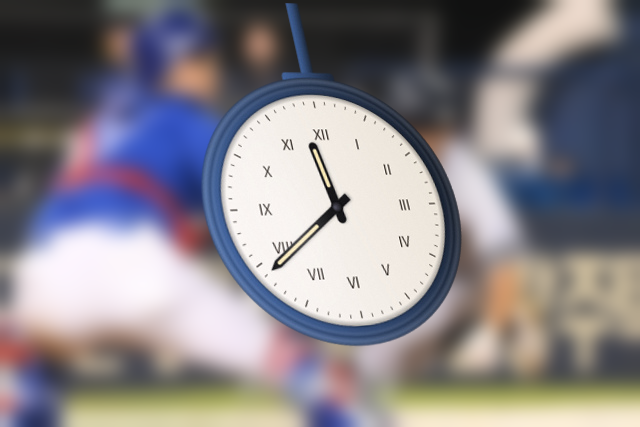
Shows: h=11 m=39
